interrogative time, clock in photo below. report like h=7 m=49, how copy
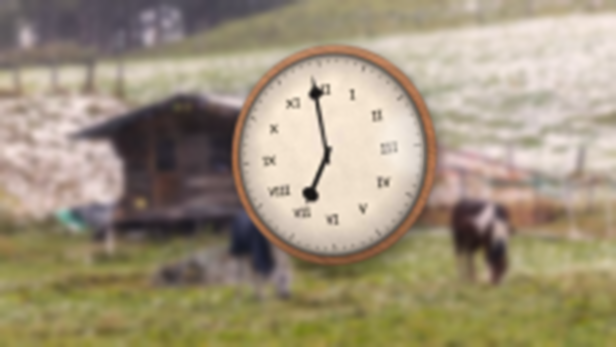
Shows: h=6 m=59
